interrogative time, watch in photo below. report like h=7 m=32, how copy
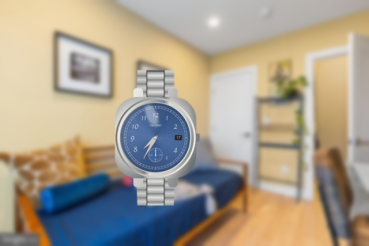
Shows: h=7 m=35
